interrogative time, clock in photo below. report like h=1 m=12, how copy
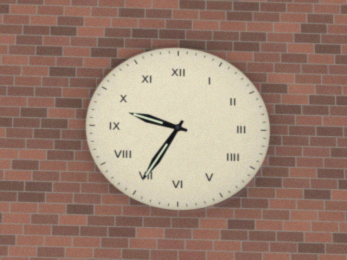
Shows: h=9 m=35
